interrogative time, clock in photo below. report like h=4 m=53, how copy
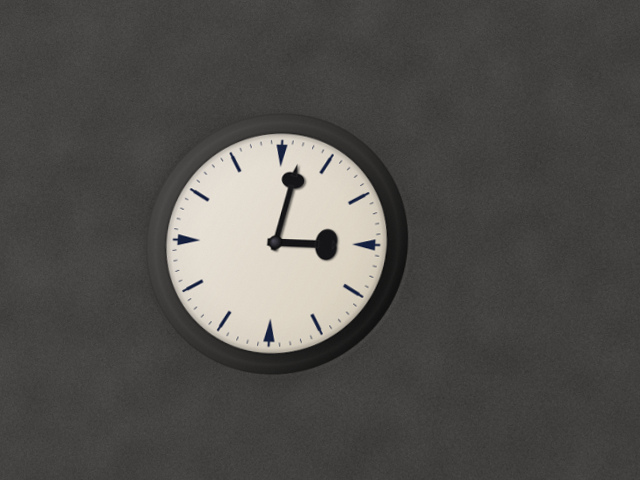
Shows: h=3 m=2
